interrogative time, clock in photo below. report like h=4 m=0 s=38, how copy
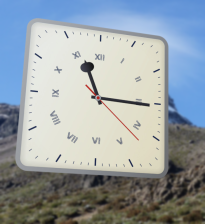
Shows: h=11 m=15 s=22
